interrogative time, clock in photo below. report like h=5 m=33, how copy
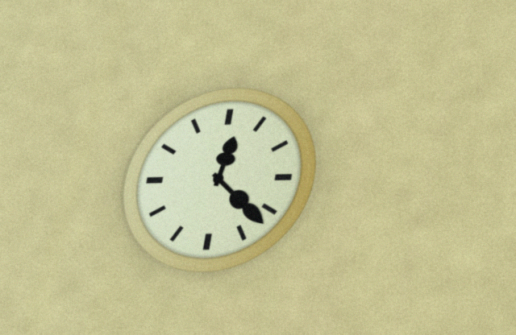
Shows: h=12 m=22
